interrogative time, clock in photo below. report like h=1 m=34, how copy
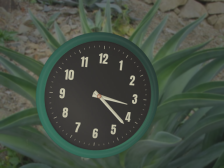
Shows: h=3 m=22
